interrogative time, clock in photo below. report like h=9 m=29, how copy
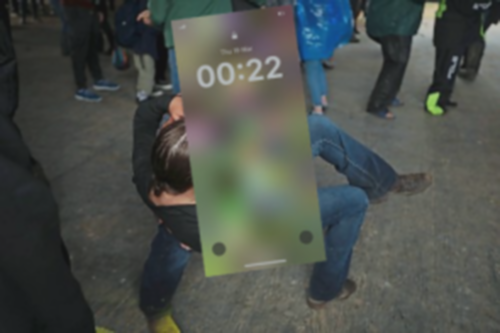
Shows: h=0 m=22
